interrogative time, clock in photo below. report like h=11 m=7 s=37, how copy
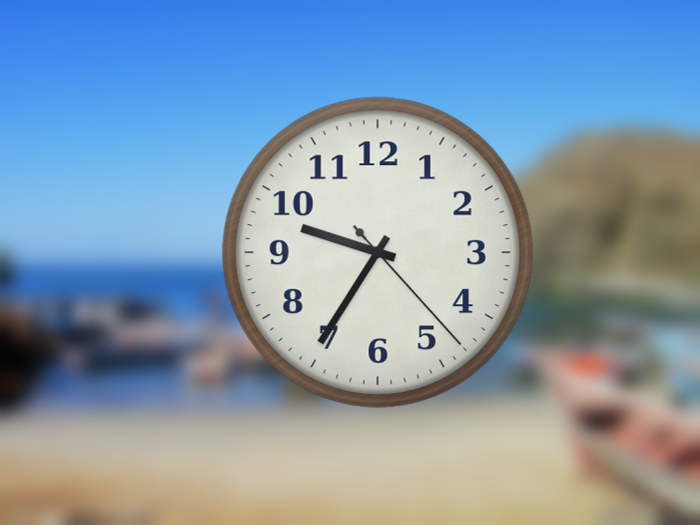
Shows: h=9 m=35 s=23
